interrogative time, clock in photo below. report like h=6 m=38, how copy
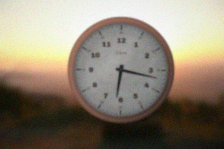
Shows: h=6 m=17
